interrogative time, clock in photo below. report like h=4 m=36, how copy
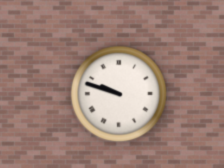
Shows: h=9 m=48
